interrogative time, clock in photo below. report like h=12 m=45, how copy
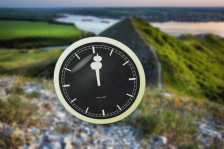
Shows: h=12 m=1
